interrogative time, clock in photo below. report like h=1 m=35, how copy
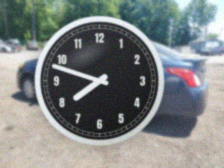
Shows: h=7 m=48
